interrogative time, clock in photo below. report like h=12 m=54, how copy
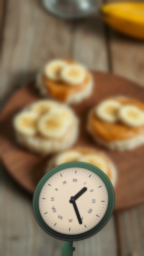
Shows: h=1 m=26
